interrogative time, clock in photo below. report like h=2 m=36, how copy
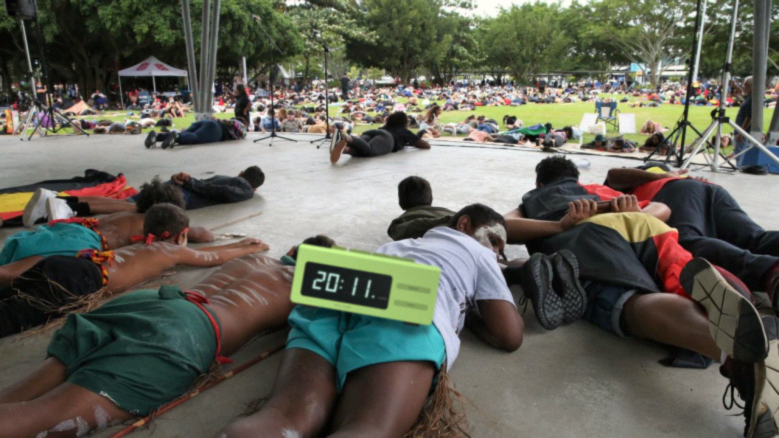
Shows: h=20 m=11
